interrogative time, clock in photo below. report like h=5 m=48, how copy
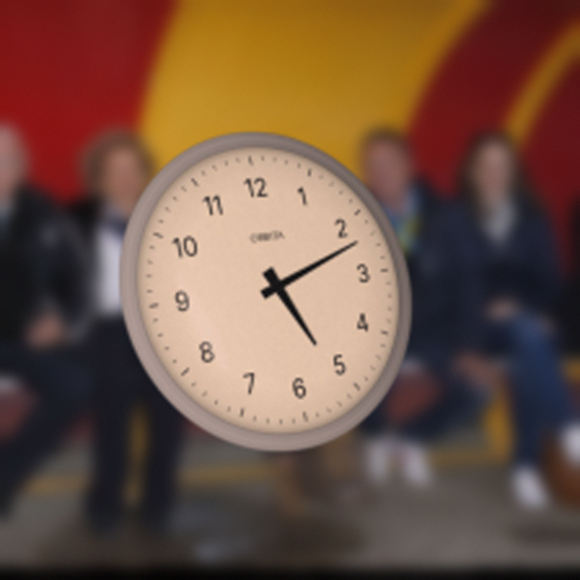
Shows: h=5 m=12
